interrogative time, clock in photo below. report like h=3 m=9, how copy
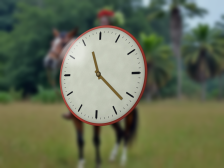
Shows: h=11 m=22
